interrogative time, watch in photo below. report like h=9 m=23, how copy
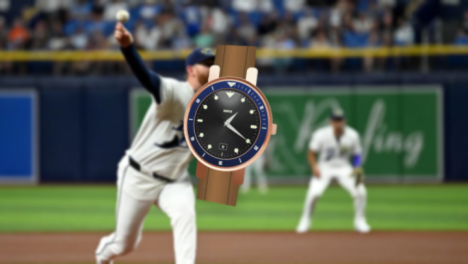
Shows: h=1 m=20
